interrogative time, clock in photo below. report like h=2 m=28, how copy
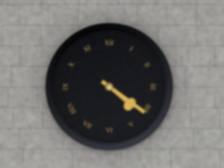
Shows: h=4 m=21
